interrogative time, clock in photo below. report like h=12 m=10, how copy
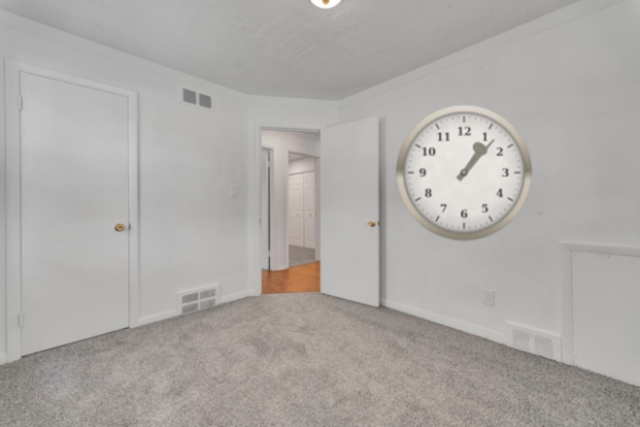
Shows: h=1 m=7
